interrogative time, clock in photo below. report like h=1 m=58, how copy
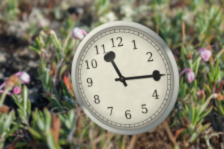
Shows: h=11 m=15
